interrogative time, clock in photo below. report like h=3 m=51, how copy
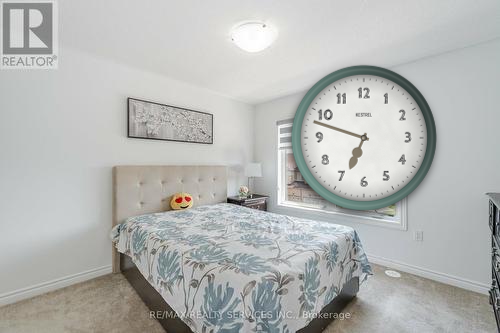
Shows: h=6 m=48
